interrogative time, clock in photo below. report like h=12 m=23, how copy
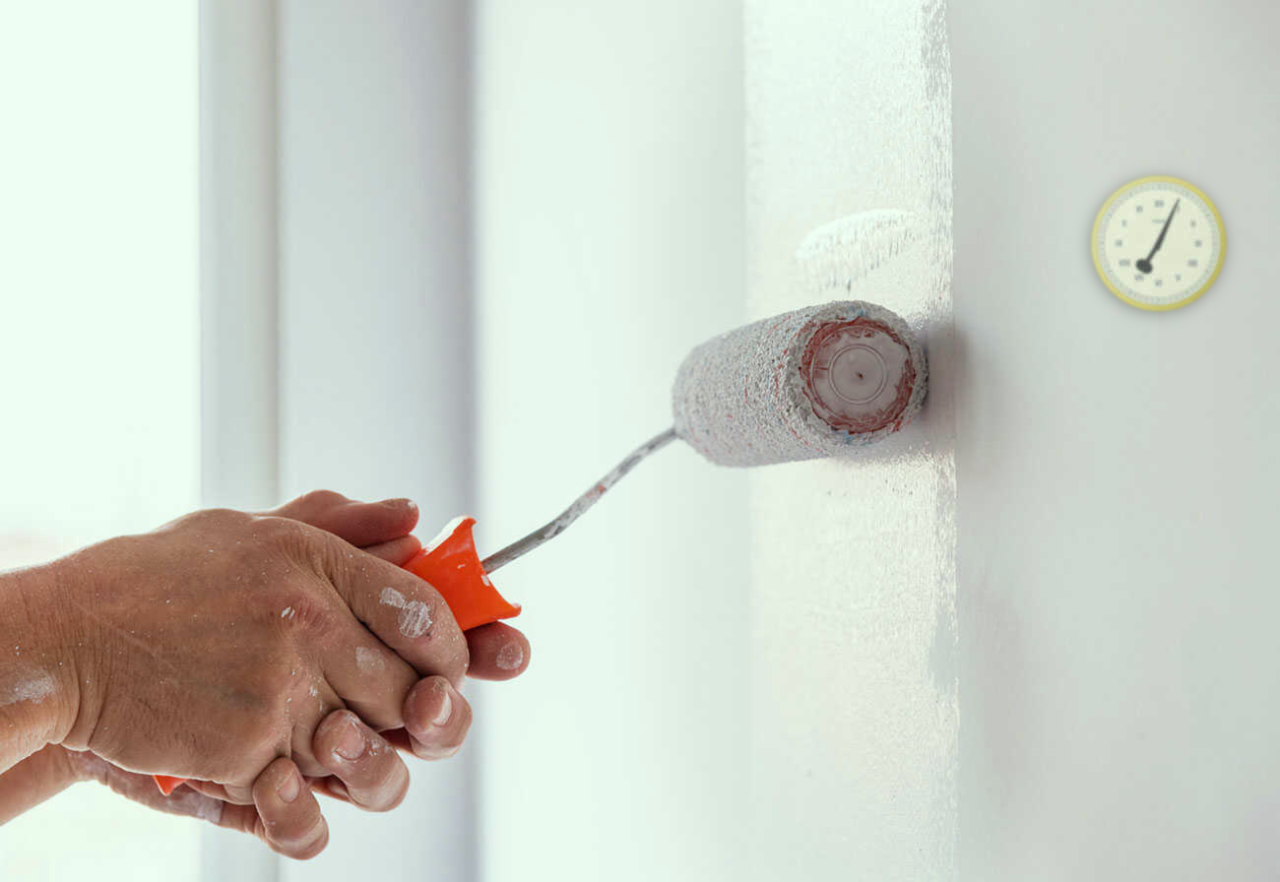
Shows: h=7 m=4
